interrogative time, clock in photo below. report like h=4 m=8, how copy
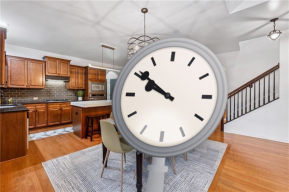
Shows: h=9 m=51
